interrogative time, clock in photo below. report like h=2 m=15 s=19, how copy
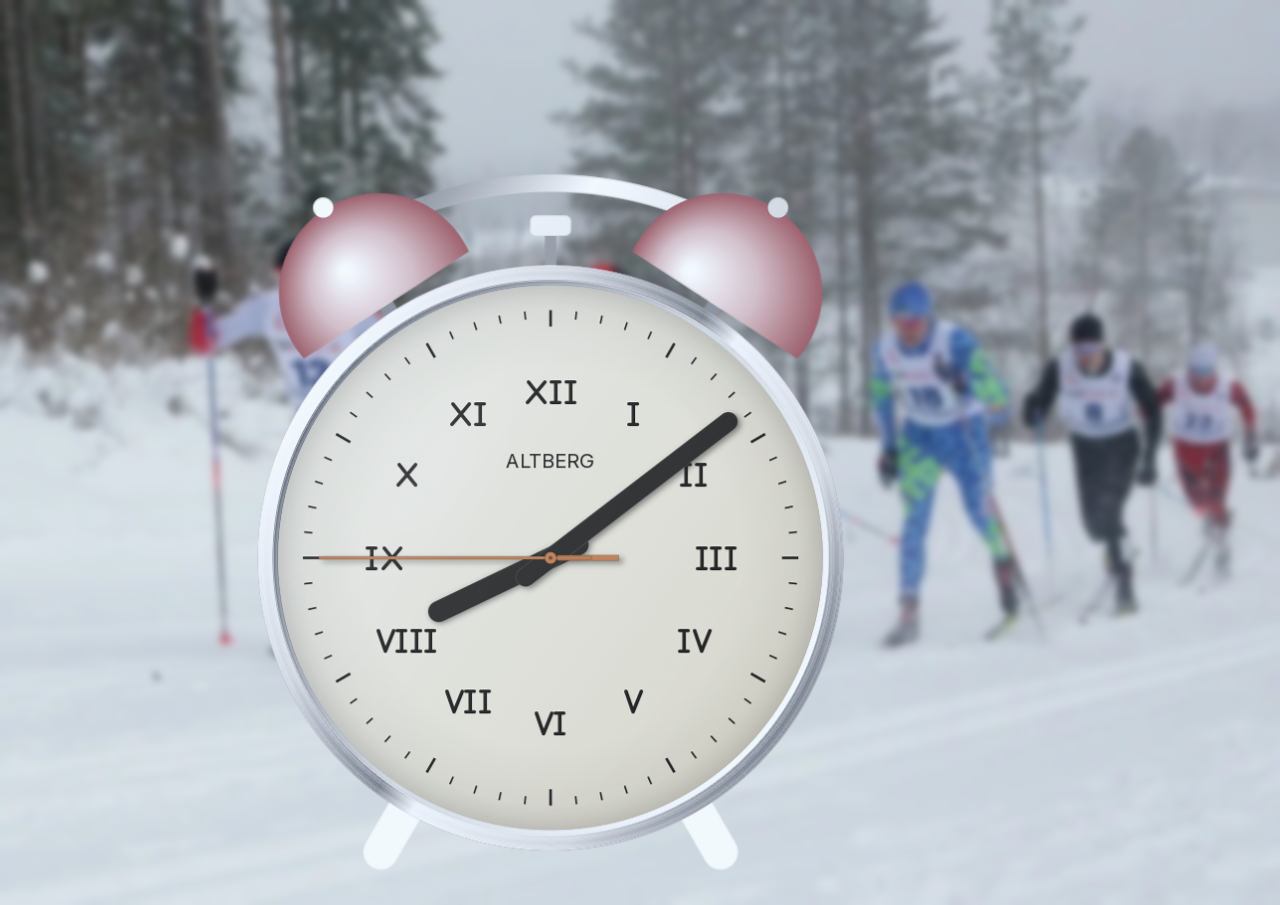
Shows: h=8 m=8 s=45
